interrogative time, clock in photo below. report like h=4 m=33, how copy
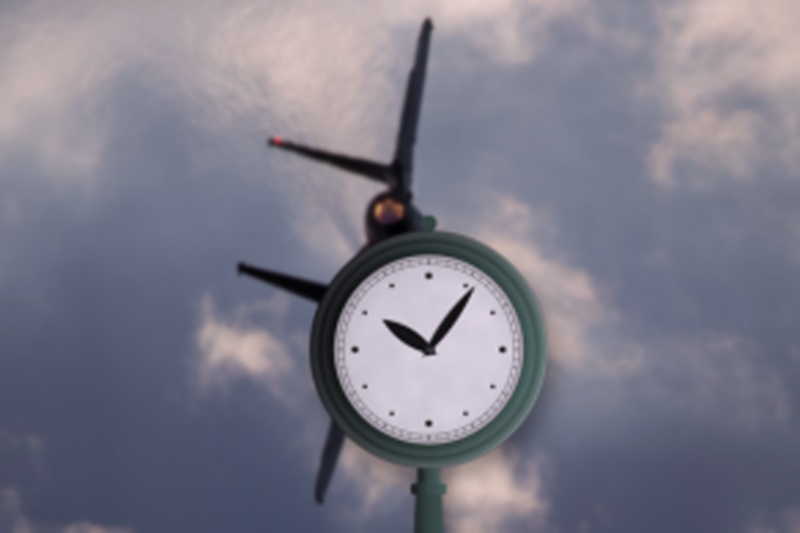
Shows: h=10 m=6
